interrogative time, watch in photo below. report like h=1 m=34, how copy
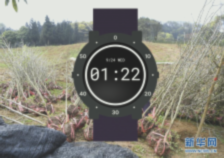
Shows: h=1 m=22
